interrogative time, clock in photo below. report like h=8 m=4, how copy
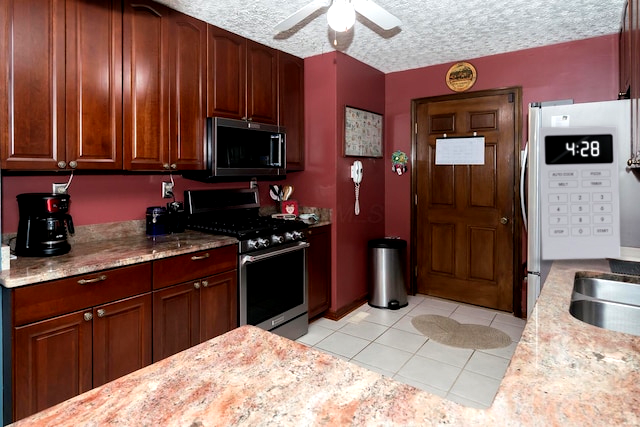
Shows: h=4 m=28
